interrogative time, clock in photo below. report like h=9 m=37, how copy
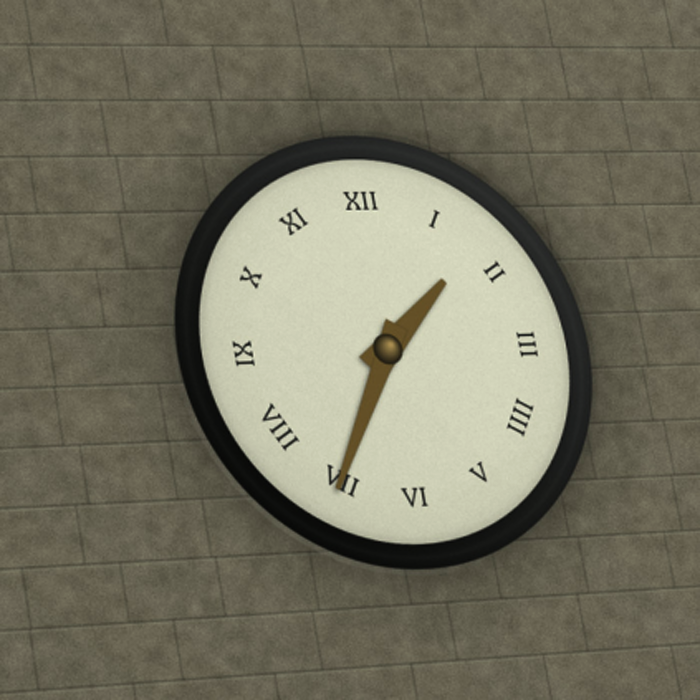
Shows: h=1 m=35
